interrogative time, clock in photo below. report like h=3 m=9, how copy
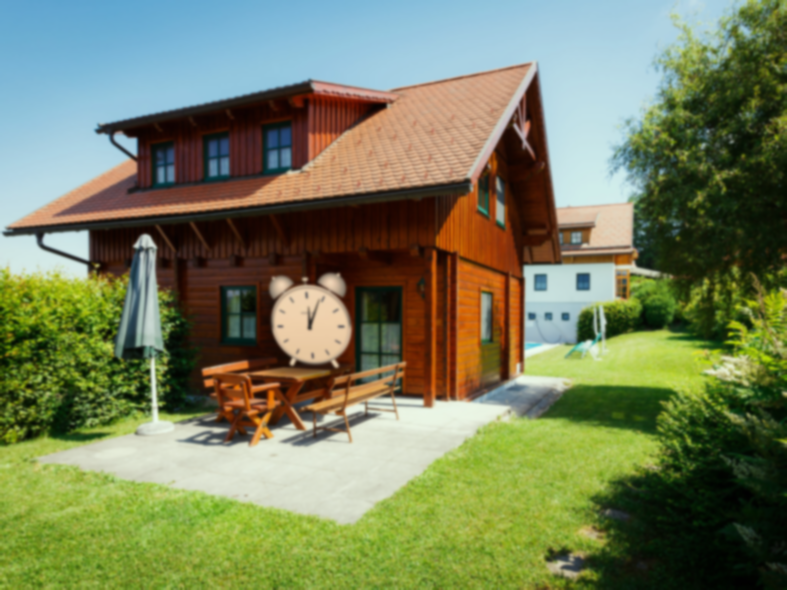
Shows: h=12 m=4
